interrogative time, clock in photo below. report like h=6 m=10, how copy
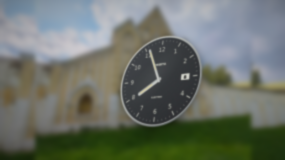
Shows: h=7 m=56
